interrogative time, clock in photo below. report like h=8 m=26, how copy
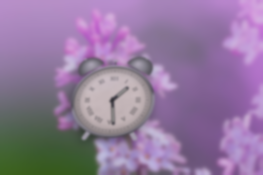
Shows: h=1 m=29
